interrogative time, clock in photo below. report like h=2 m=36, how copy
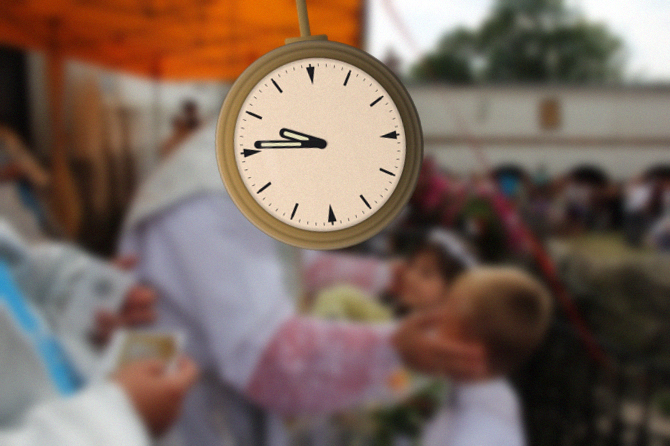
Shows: h=9 m=46
